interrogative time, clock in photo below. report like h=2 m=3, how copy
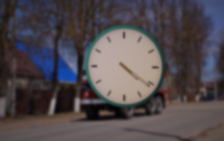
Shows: h=4 m=21
